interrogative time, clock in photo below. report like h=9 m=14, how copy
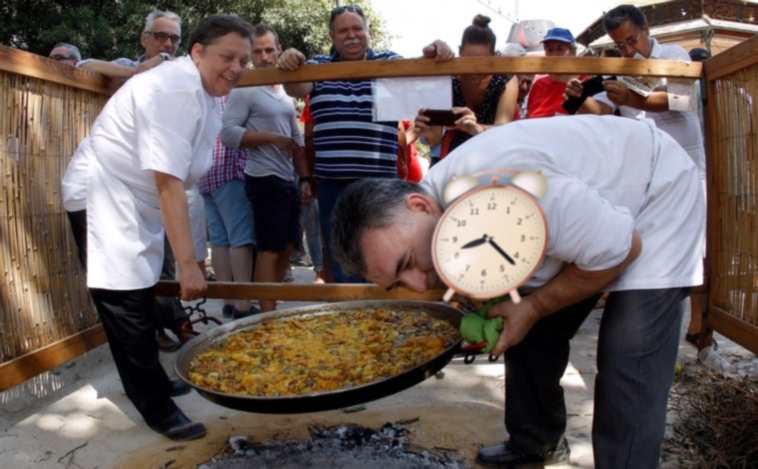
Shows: h=8 m=22
